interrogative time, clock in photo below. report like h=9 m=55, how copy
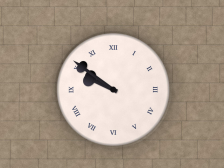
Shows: h=9 m=51
